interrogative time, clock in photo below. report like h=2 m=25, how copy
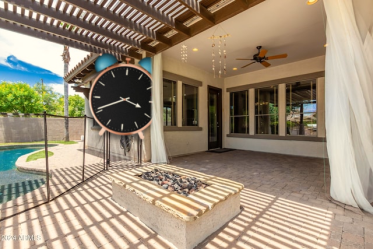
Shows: h=3 m=41
